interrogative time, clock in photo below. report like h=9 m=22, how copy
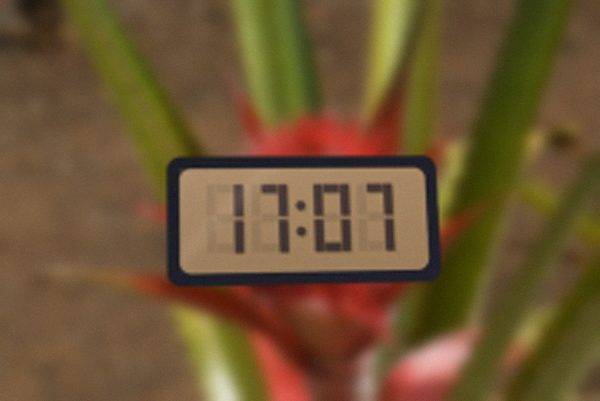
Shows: h=17 m=7
